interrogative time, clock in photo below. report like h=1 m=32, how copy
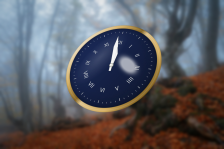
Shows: h=11 m=59
